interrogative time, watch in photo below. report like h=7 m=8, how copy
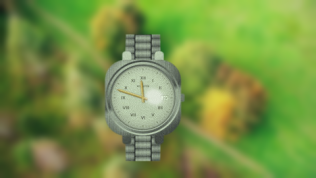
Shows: h=11 m=48
